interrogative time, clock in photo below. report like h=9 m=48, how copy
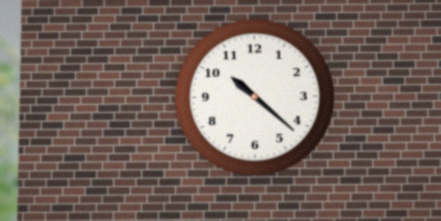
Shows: h=10 m=22
